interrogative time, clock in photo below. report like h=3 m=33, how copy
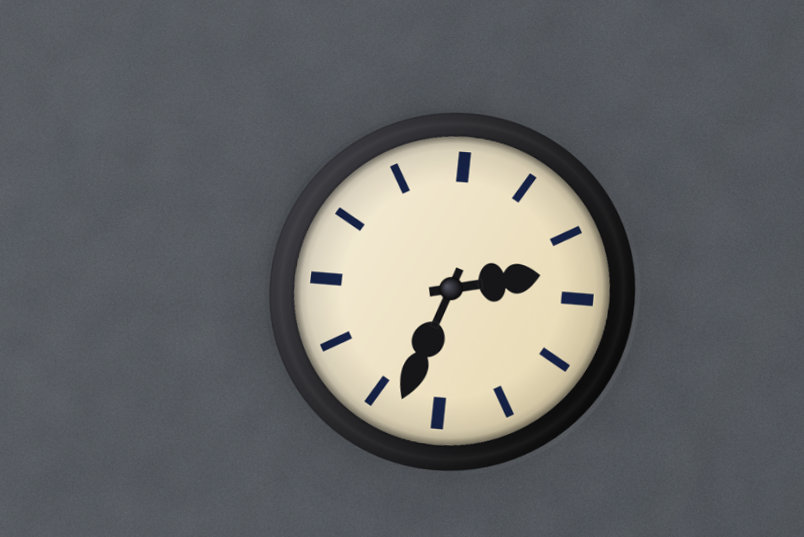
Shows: h=2 m=33
